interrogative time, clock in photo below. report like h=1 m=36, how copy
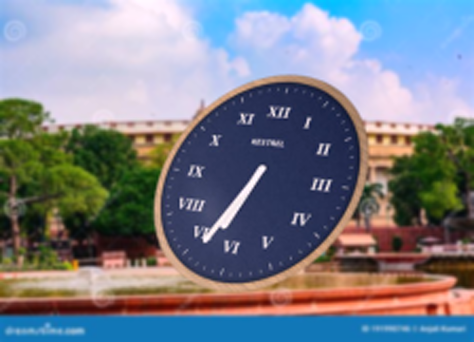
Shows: h=6 m=34
